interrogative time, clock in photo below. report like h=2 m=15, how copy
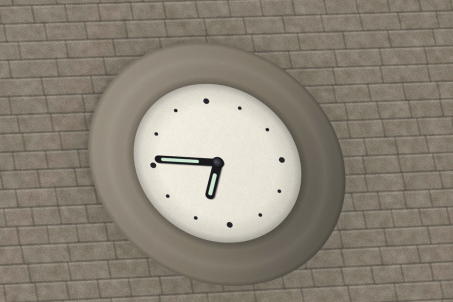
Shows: h=6 m=46
